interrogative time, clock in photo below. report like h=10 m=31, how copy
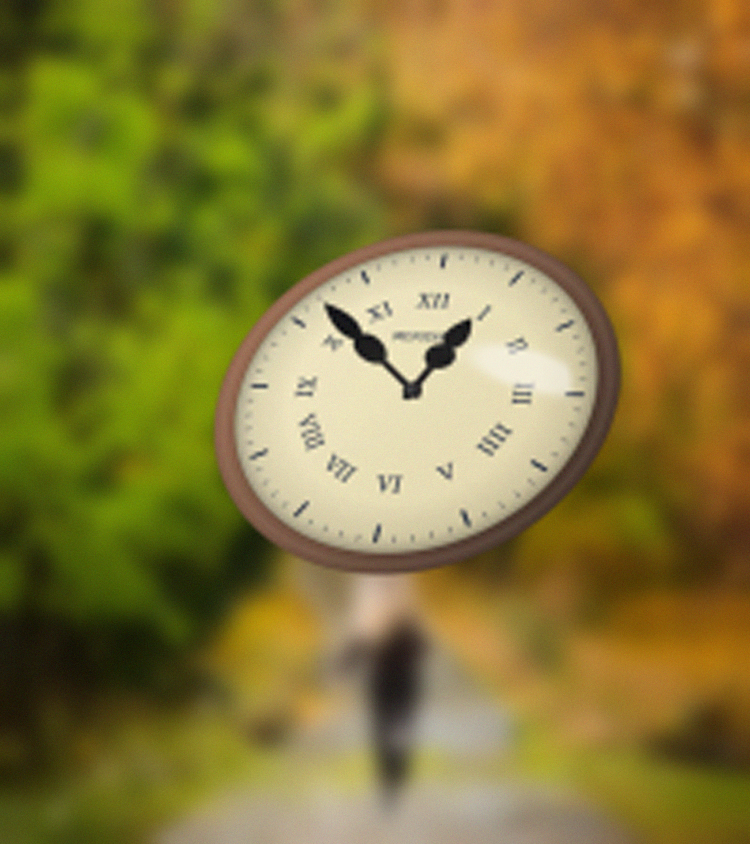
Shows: h=12 m=52
